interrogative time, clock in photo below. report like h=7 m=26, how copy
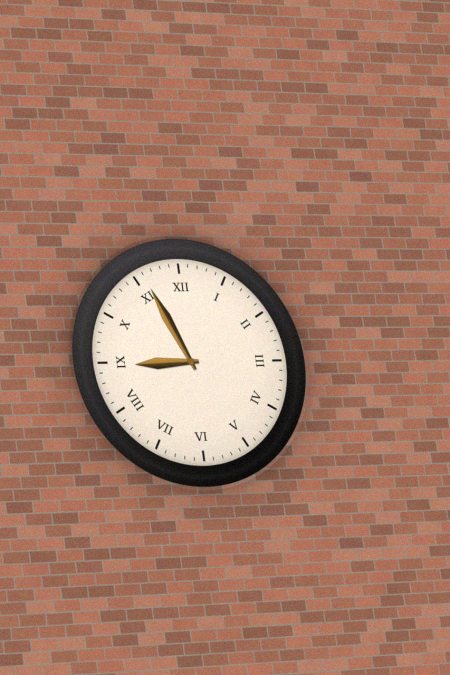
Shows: h=8 m=56
